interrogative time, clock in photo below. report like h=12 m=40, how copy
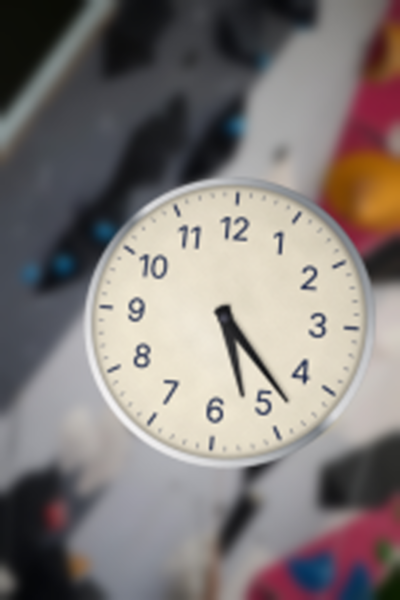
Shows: h=5 m=23
